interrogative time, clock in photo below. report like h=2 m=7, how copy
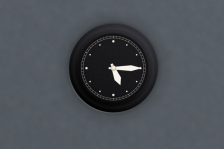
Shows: h=5 m=15
